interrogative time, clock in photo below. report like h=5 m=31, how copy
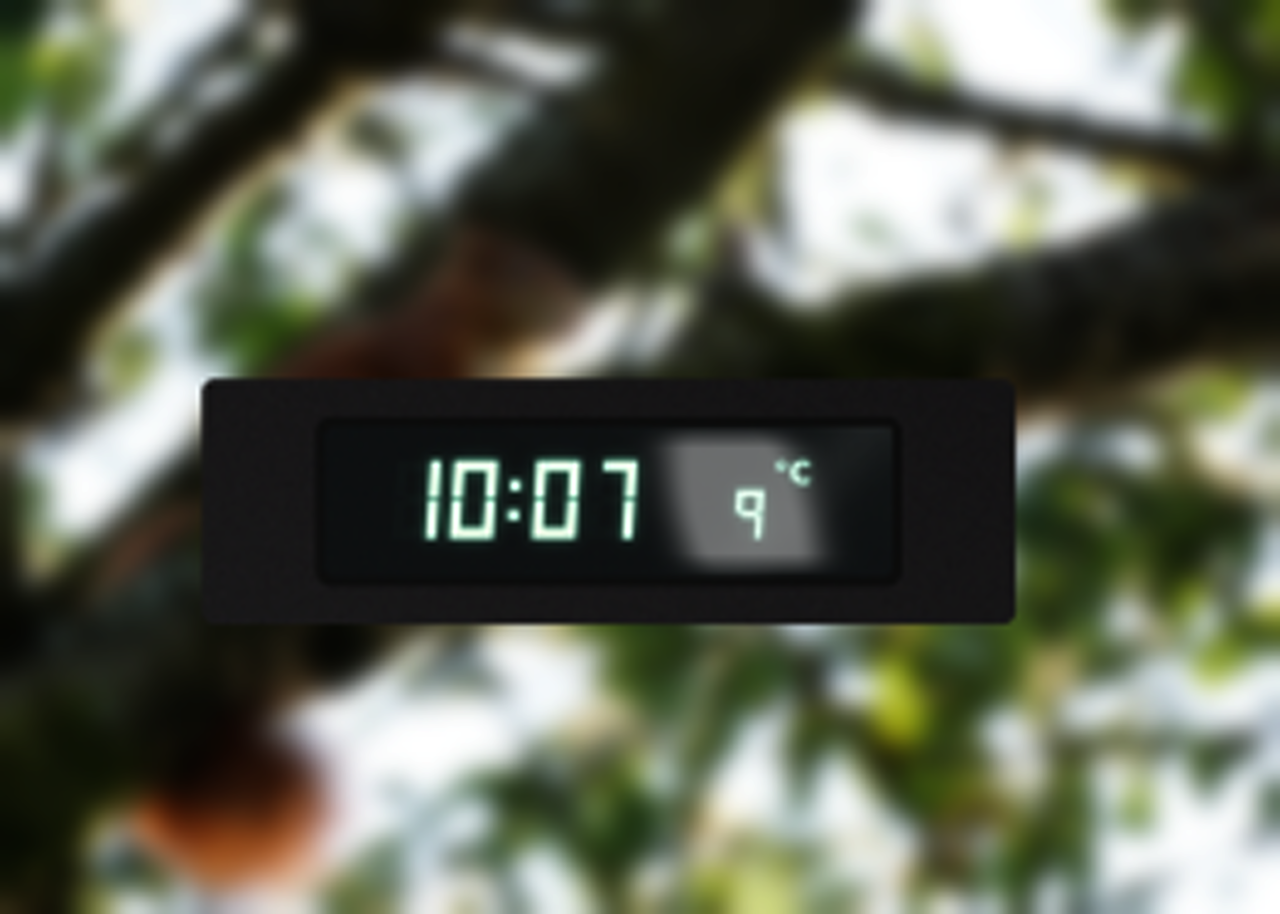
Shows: h=10 m=7
